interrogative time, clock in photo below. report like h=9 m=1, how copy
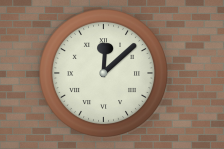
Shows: h=12 m=8
